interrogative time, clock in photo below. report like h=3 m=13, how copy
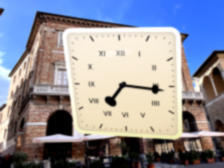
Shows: h=7 m=16
